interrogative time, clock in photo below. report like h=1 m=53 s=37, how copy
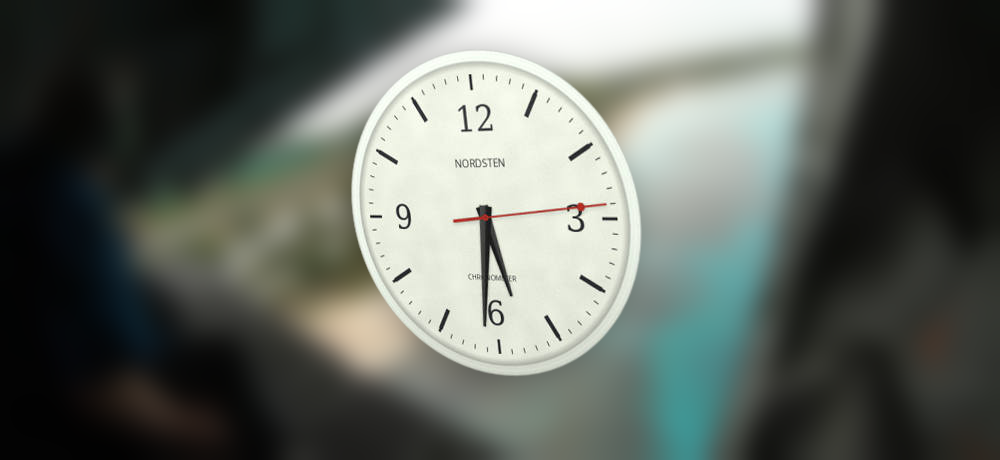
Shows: h=5 m=31 s=14
